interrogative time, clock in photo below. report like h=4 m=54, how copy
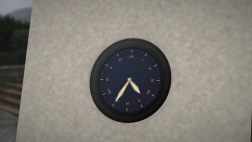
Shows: h=4 m=35
